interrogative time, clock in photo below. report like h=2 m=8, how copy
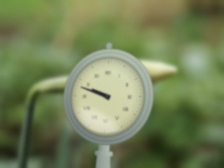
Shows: h=9 m=48
